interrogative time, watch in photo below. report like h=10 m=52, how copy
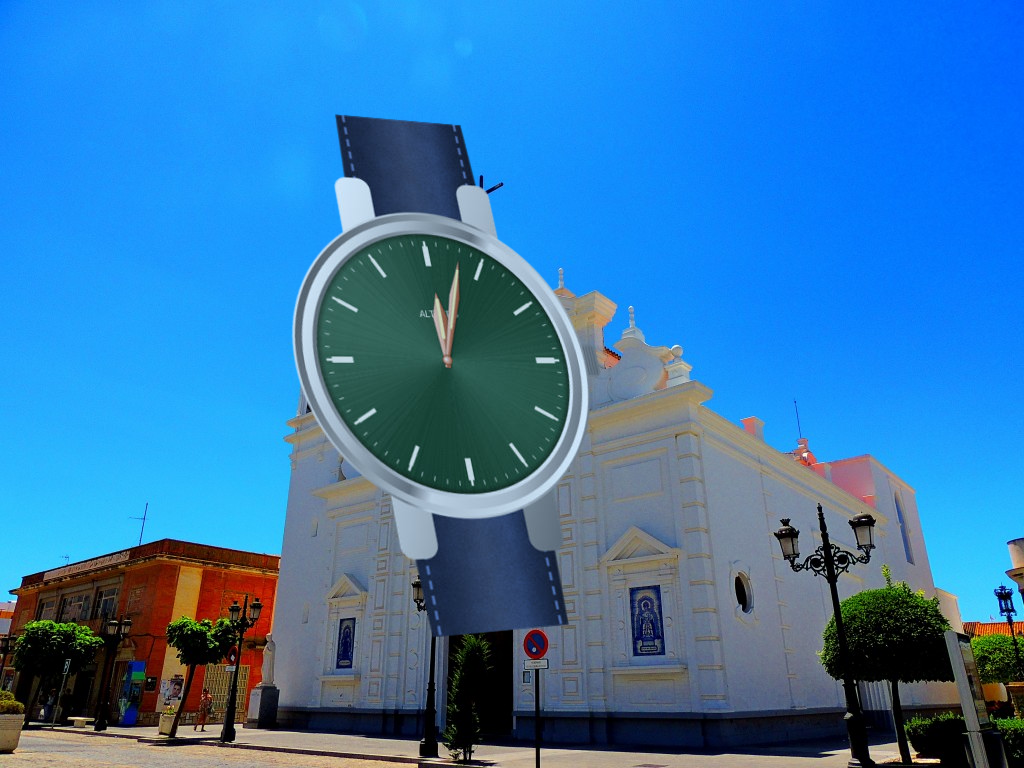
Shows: h=12 m=3
